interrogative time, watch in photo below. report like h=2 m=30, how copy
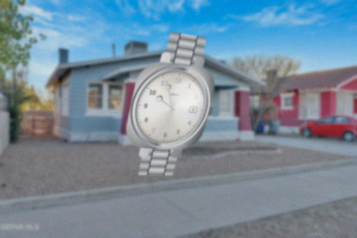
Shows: h=9 m=56
